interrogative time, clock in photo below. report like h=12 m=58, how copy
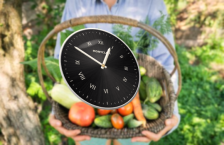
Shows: h=12 m=50
